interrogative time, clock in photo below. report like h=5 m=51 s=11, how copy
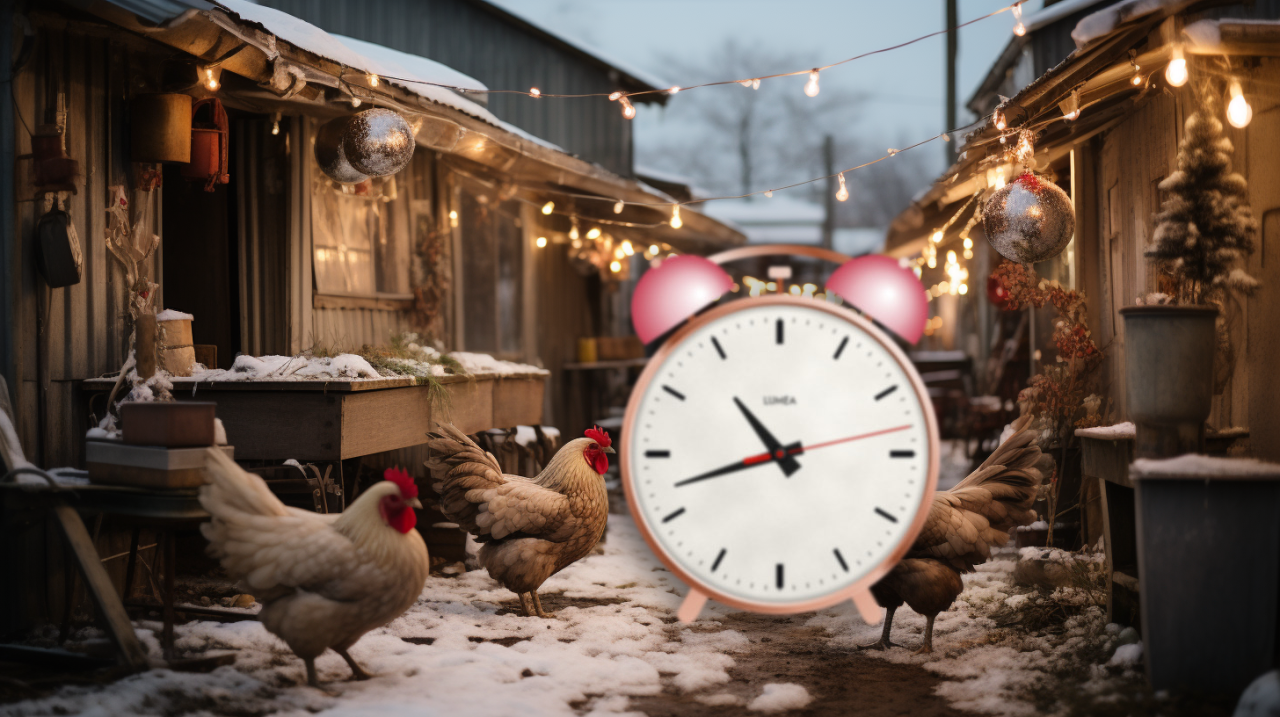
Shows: h=10 m=42 s=13
